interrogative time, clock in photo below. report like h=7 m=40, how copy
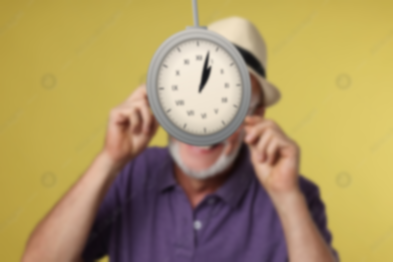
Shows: h=1 m=3
